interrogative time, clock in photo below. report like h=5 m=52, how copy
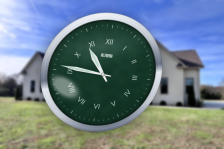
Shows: h=10 m=46
